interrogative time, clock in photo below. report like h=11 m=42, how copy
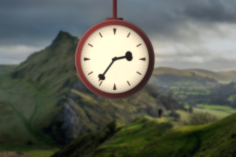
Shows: h=2 m=36
